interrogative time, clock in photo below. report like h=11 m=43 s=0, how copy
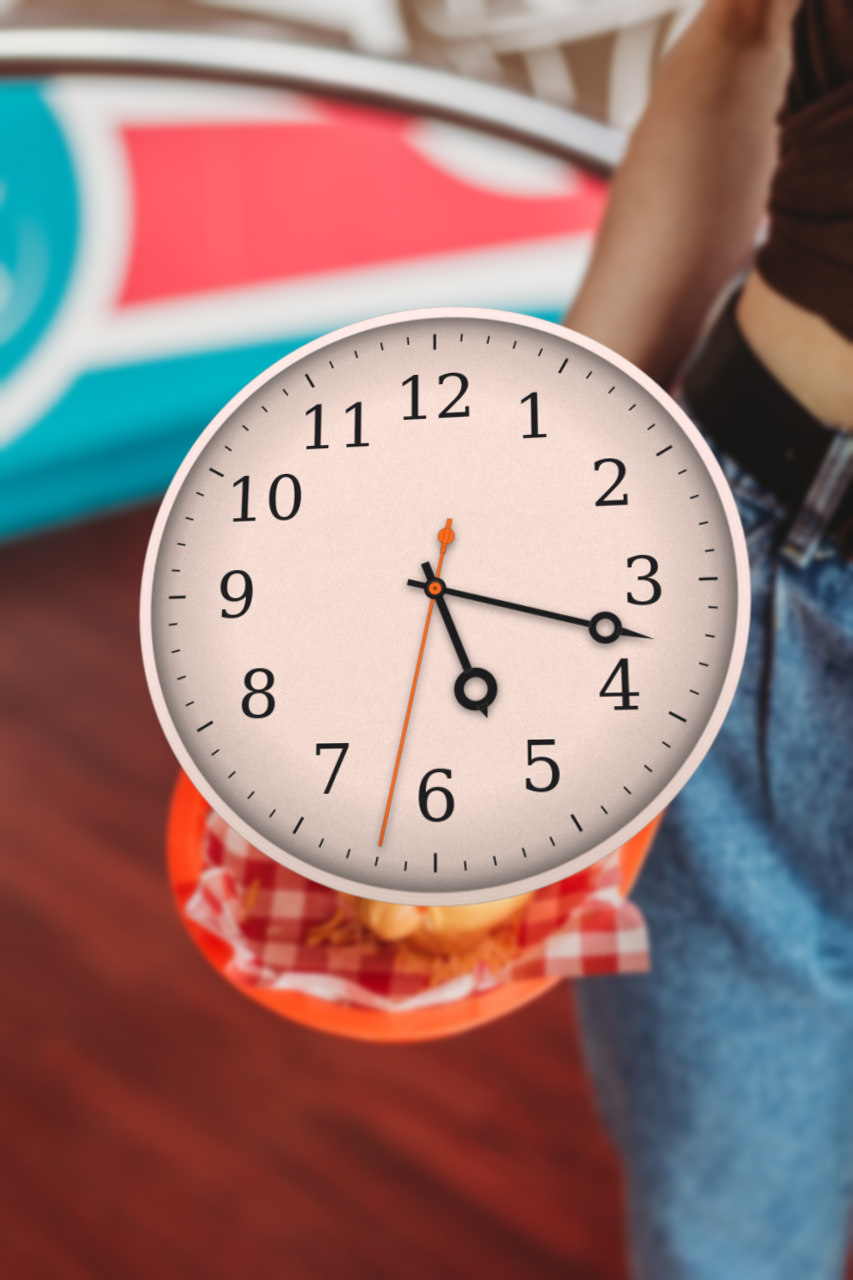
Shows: h=5 m=17 s=32
